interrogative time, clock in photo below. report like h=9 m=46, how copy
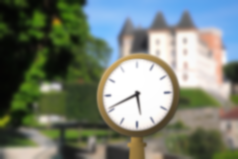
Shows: h=5 m=41
